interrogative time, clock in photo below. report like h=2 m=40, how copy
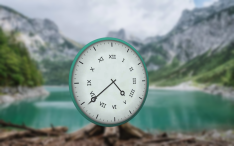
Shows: h=4 m=39
